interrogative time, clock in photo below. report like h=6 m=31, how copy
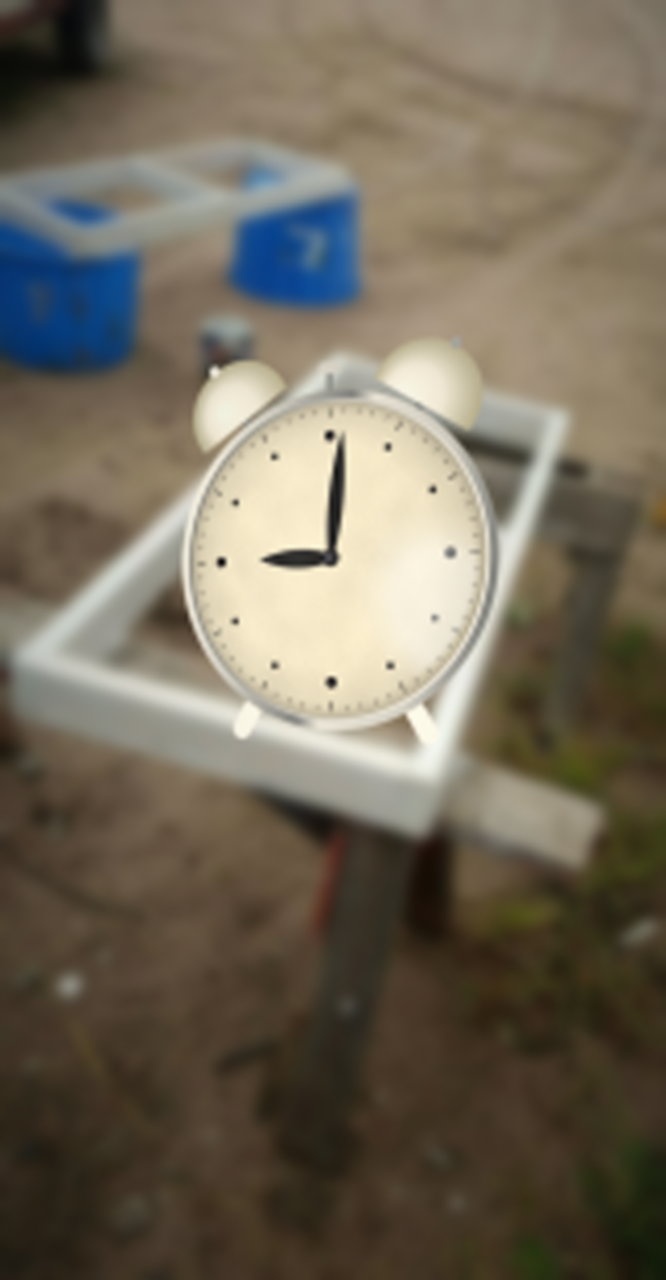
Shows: h=9 m=1
